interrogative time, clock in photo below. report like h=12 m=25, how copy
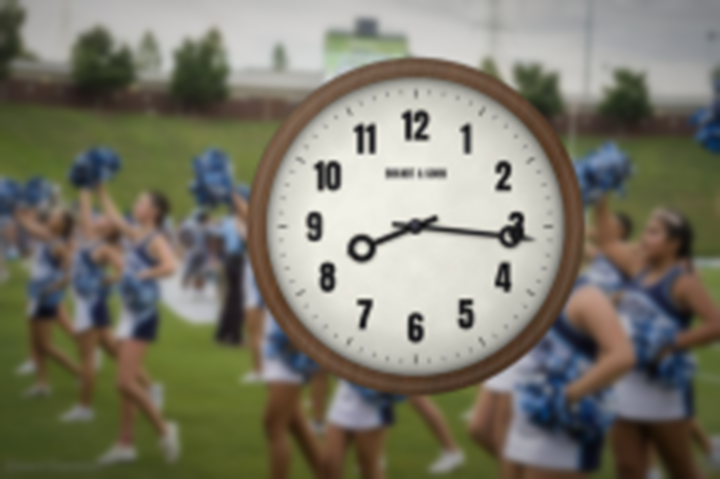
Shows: h=8 m=16
